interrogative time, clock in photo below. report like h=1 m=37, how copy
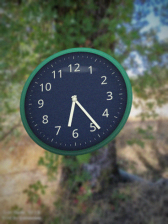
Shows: h=6 m=24
